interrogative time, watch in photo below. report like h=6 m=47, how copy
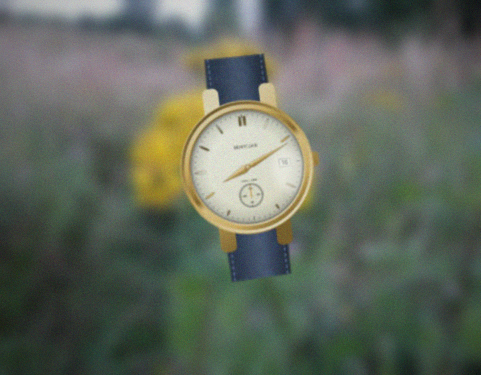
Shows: h=8 m=11
